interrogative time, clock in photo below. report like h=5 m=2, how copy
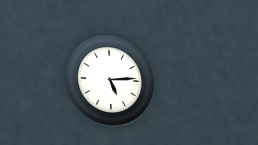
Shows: h=5 m=14
